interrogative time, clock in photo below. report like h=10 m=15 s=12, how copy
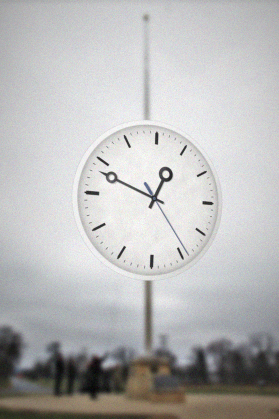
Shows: h=12 m=48 s=24
